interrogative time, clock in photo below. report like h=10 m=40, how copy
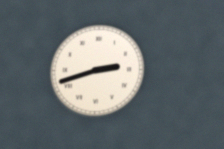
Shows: h=2 m=42
